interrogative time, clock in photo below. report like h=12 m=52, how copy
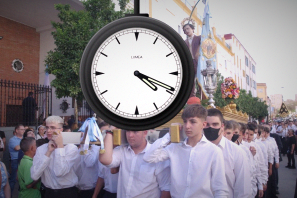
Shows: h=4 m=19
